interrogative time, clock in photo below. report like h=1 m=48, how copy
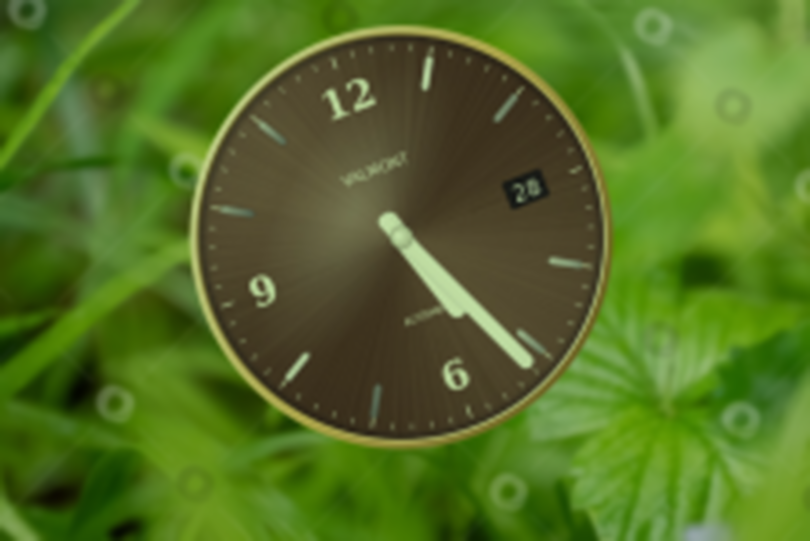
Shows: h=5 m=26
